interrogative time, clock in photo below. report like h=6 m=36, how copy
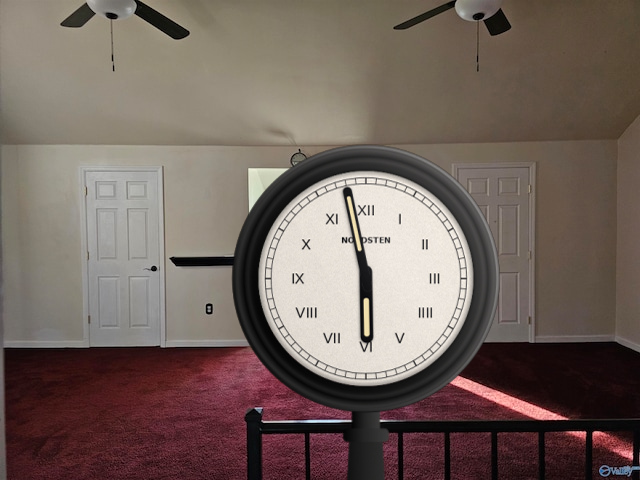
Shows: h=5 m=58
